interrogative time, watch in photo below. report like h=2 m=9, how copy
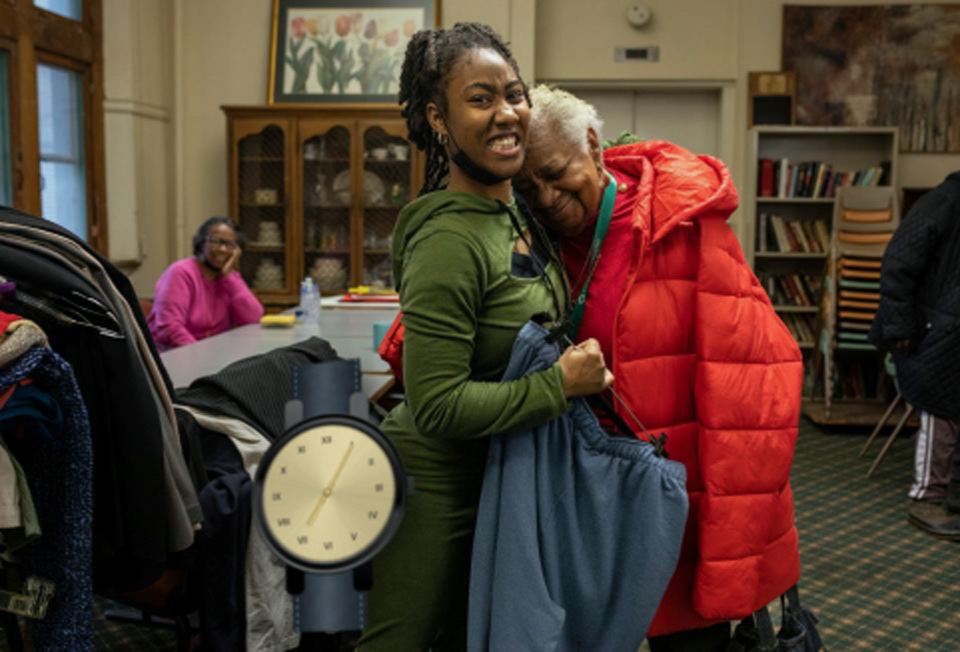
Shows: h=7 m=5
